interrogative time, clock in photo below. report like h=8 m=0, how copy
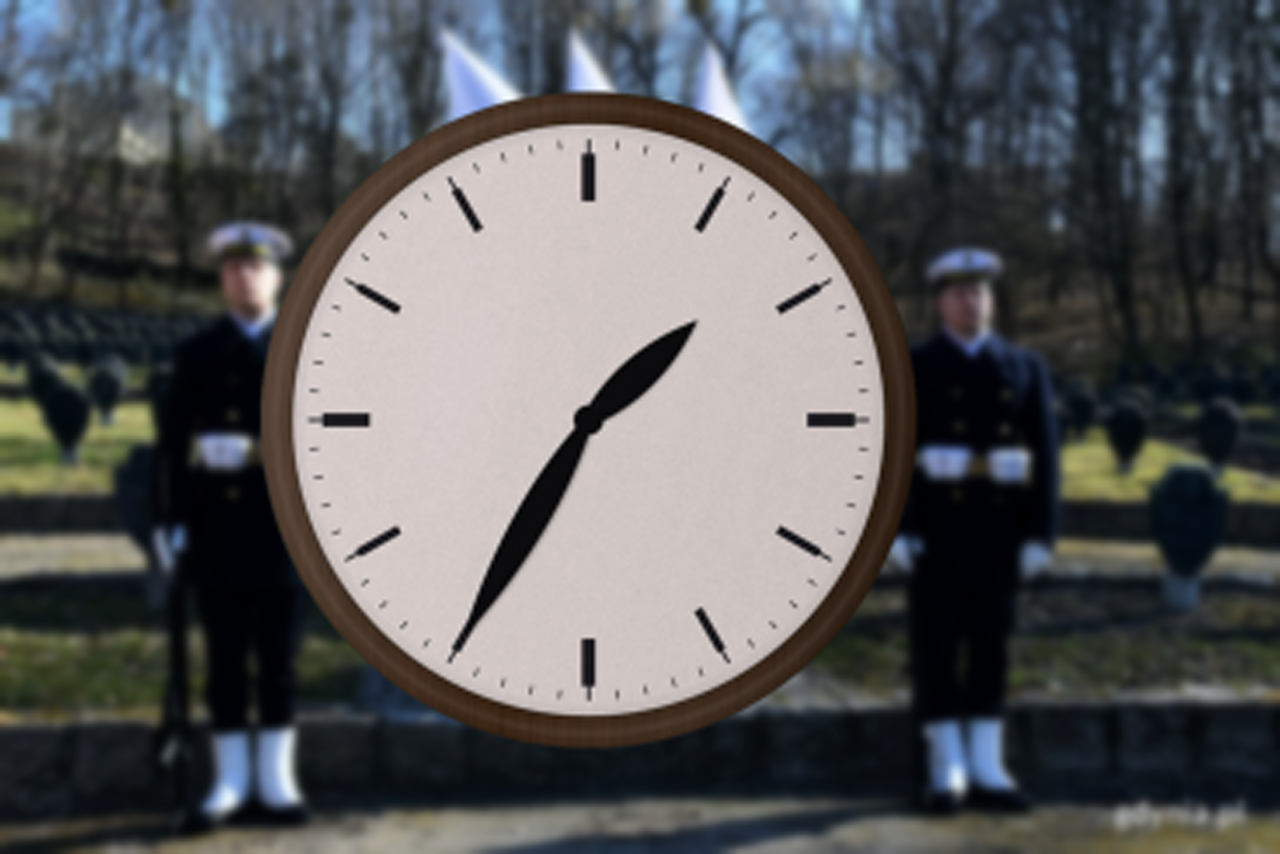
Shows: h=1 m=35
